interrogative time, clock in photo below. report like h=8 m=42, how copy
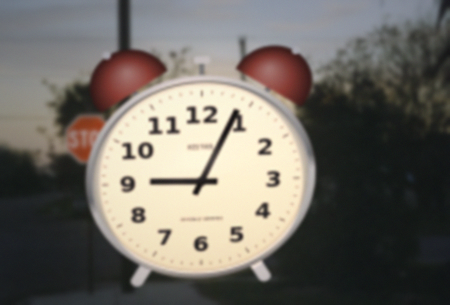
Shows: h=9 m=4
